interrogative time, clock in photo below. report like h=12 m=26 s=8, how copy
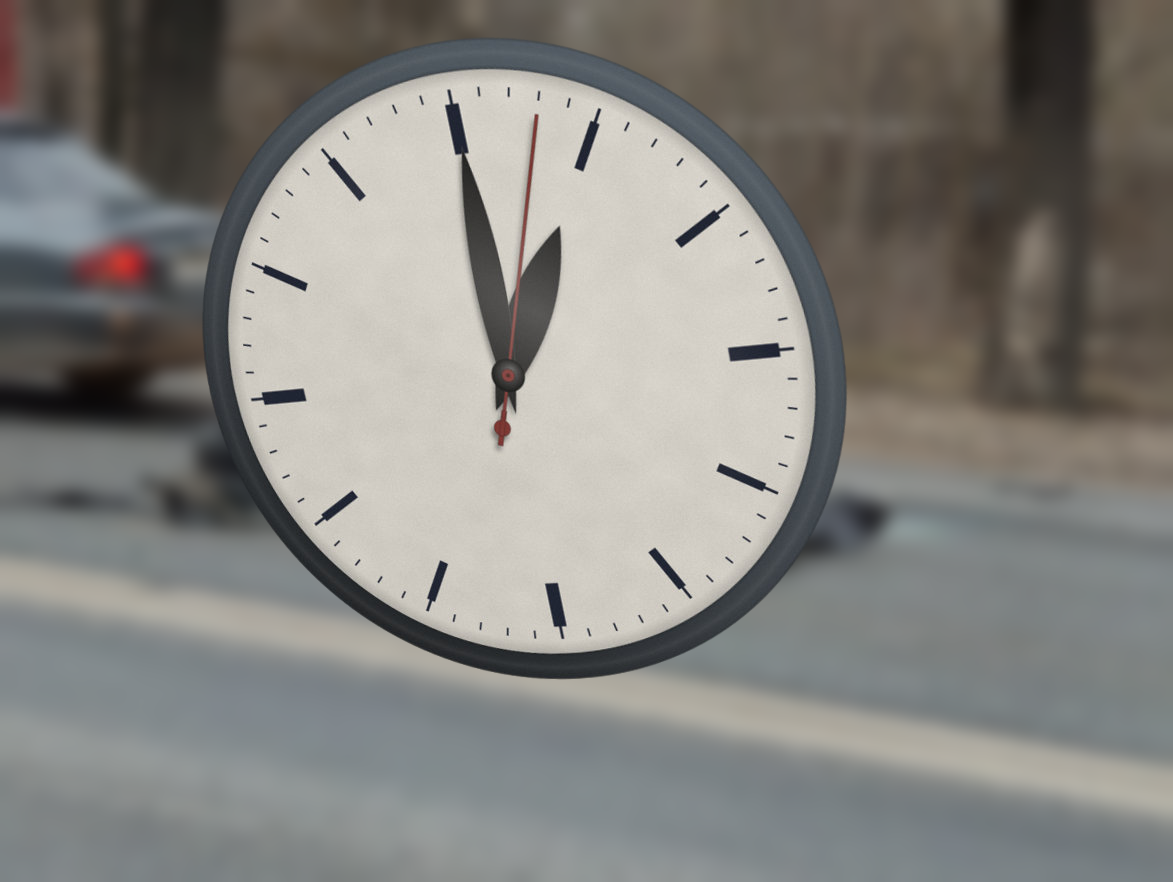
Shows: h=1 m=0 s=3
